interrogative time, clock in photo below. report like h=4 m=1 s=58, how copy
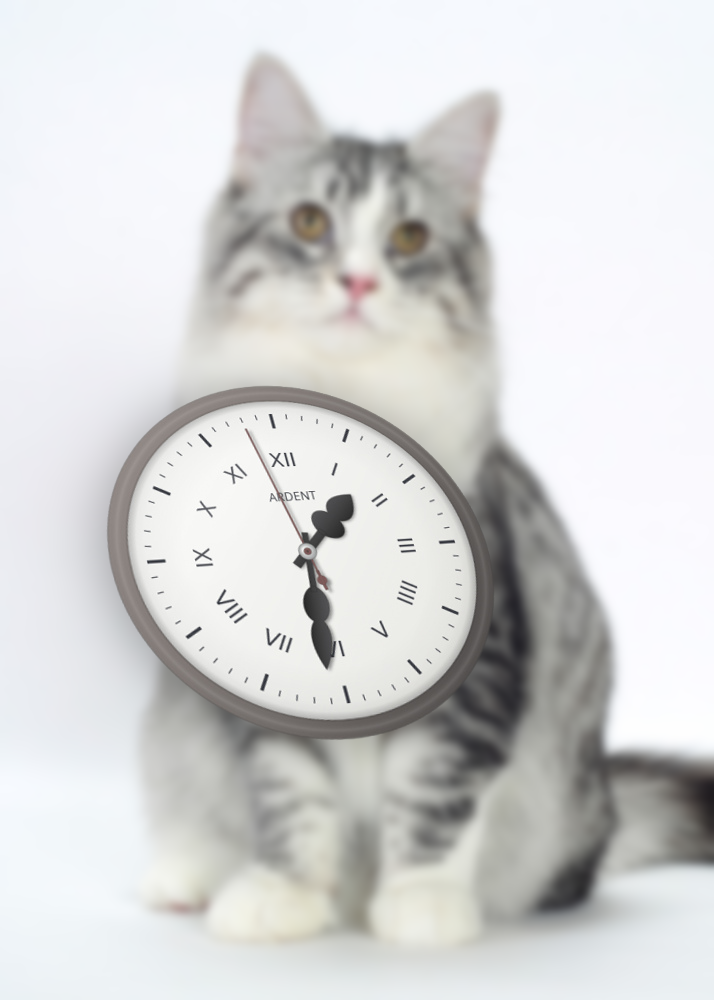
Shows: h=1 m=30 s=58
